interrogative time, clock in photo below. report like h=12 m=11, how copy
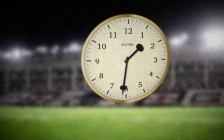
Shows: h=1 m=31
